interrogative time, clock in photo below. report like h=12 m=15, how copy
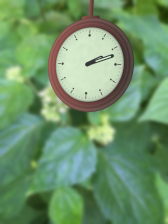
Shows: h=2 m=12
